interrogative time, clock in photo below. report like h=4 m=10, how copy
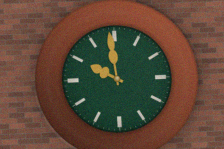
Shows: h=9 m=59
